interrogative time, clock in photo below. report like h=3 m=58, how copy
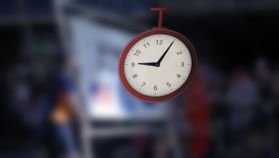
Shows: h=9 m=5
